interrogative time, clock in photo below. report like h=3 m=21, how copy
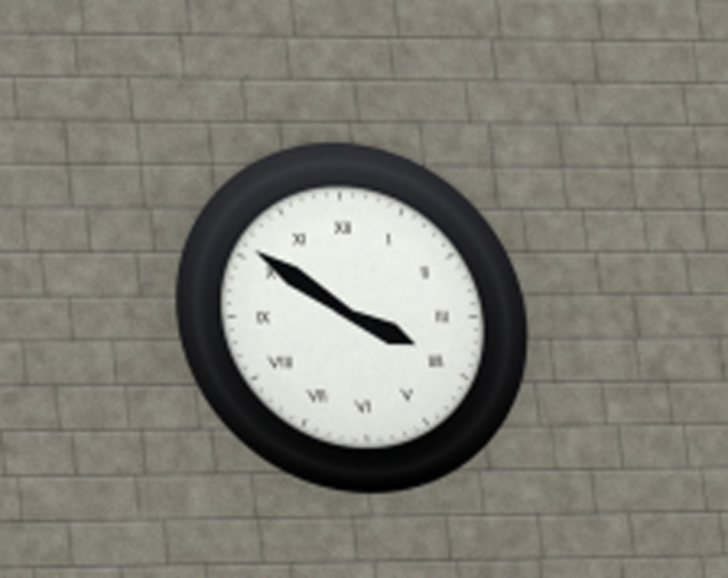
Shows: h=3 m=51
